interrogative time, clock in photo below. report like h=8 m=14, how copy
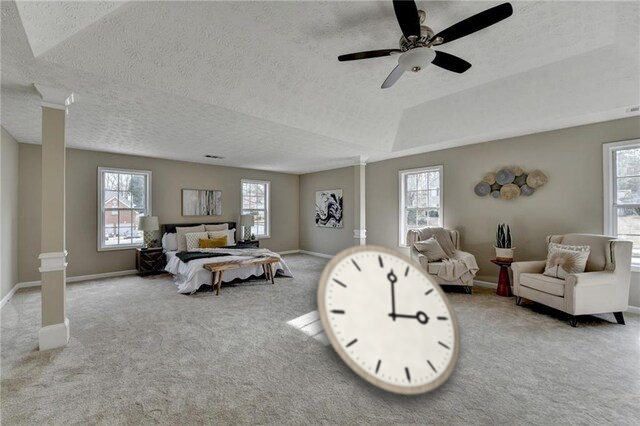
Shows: h=3 m=2
